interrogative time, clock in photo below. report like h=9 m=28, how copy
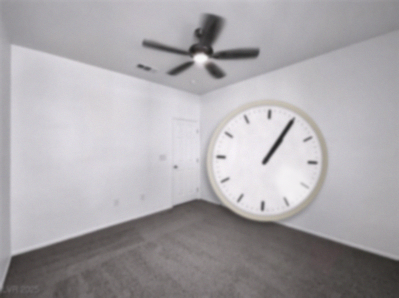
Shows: h=1 m=5
